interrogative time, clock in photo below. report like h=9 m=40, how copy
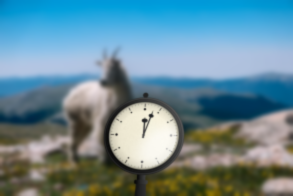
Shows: h=12 m=3
